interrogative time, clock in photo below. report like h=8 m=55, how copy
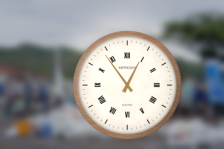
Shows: h=12 m=54
